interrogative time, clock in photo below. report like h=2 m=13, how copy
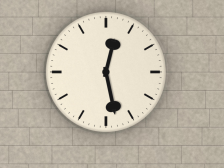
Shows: h=12 m=28
